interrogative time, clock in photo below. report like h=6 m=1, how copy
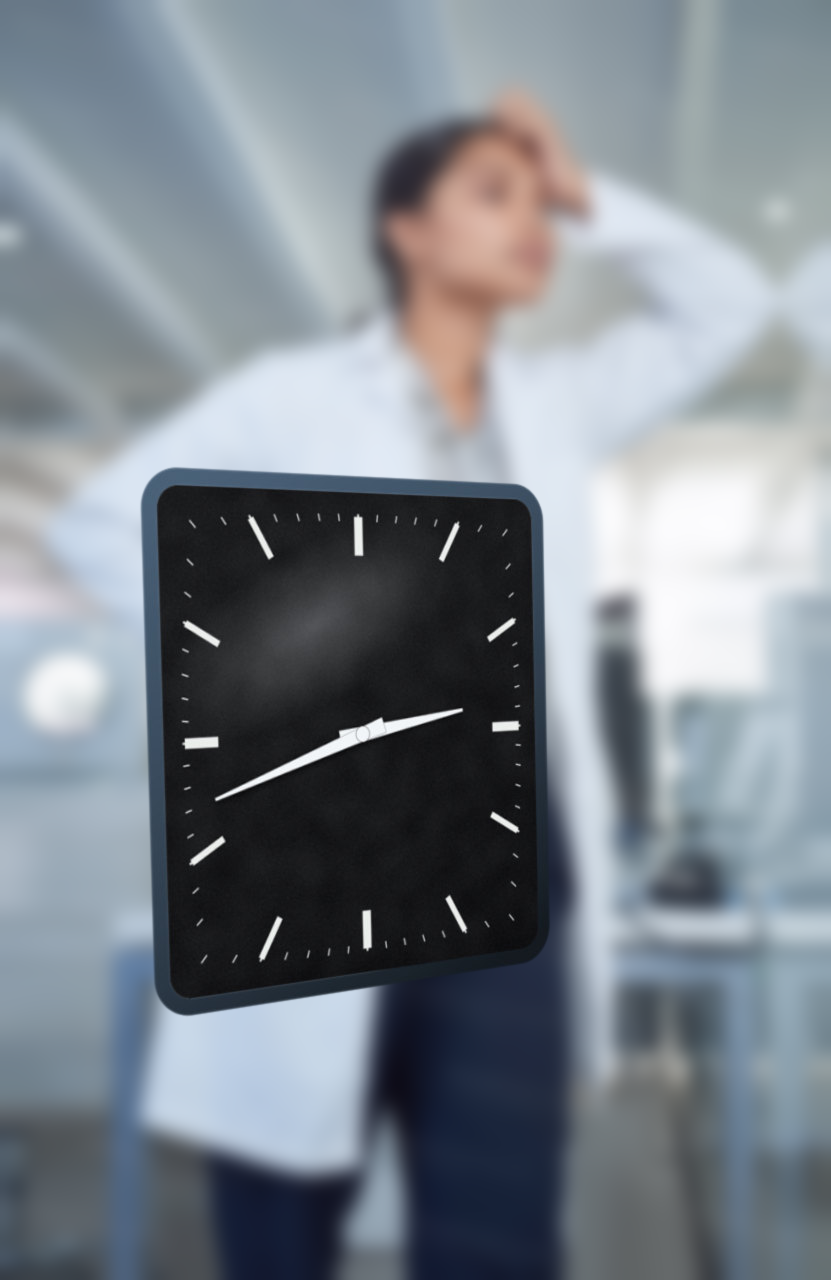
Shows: h=2 m=42
